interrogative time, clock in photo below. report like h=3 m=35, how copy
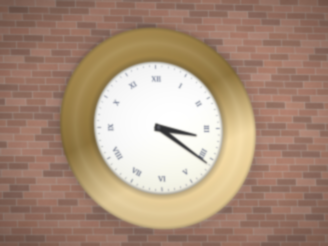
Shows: h=3 m=21
